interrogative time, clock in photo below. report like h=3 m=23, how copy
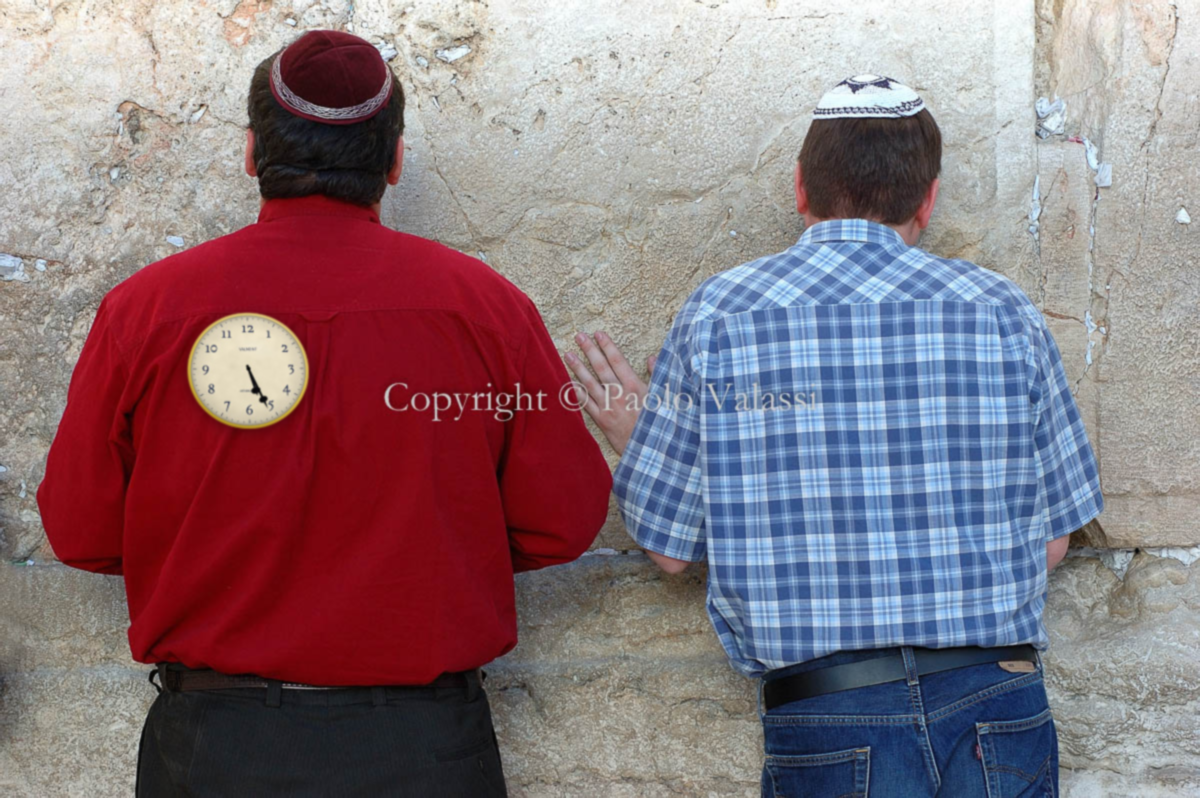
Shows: h=5 m=26
